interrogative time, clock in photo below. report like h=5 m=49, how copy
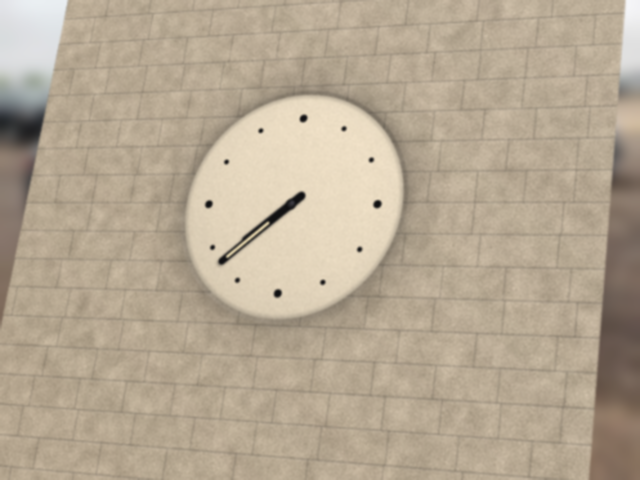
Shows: h=7 m=38
